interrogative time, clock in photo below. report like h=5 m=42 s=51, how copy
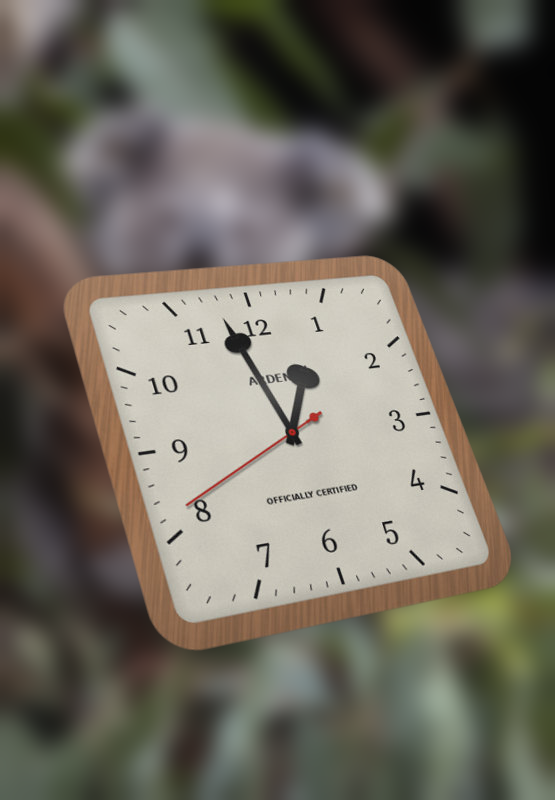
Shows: h=12 m=57 s=41
